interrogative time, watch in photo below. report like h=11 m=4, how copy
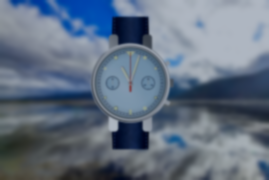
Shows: h=11 m=3
